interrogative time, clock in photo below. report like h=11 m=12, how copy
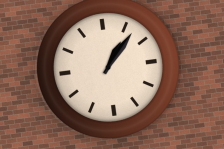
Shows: h=1 m=7
